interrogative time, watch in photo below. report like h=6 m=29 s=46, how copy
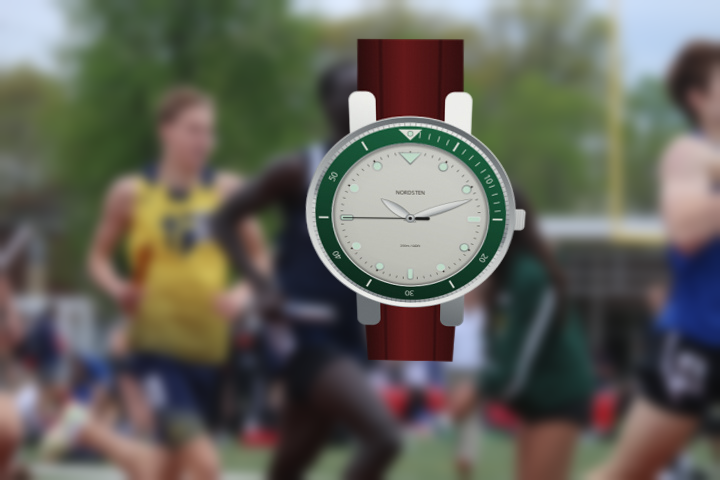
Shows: h=10 m=11 s=45
